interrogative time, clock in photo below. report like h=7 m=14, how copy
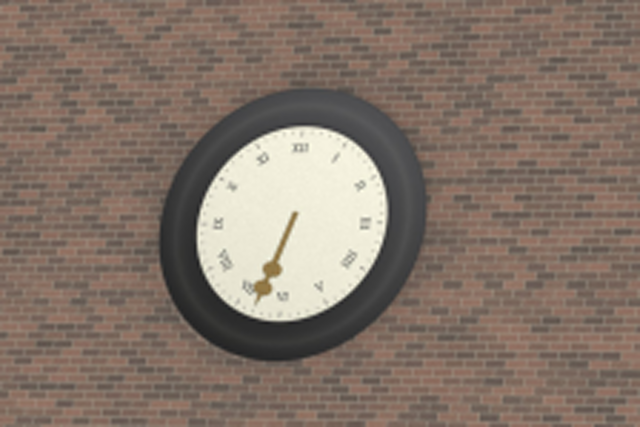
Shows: h=6 m=33
